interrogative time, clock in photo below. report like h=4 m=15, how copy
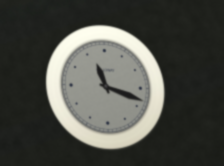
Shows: h=11 m=18
